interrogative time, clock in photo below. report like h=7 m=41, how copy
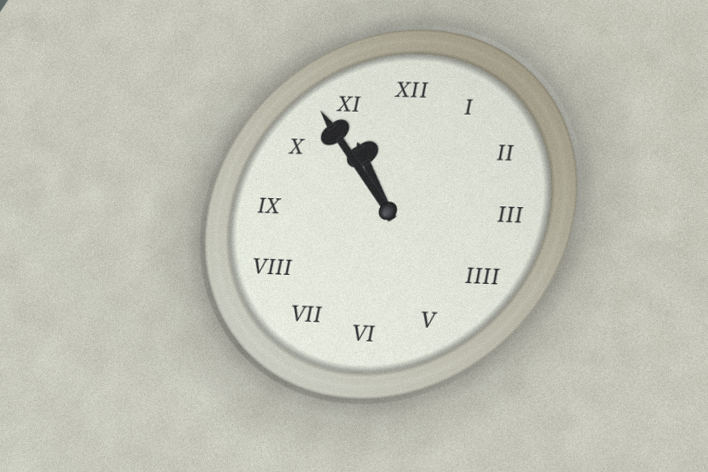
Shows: h=10 m=53
